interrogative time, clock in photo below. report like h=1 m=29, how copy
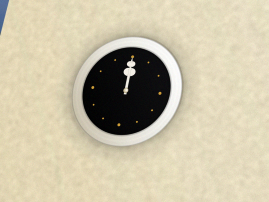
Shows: h=12 m=0
